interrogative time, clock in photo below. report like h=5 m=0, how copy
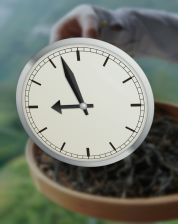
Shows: h=8 m=57
